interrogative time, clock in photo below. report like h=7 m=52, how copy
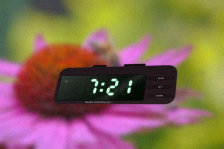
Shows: h=7 m=21
